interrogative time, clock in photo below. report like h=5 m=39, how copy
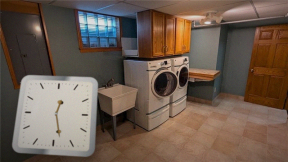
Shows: h=12 m=28
